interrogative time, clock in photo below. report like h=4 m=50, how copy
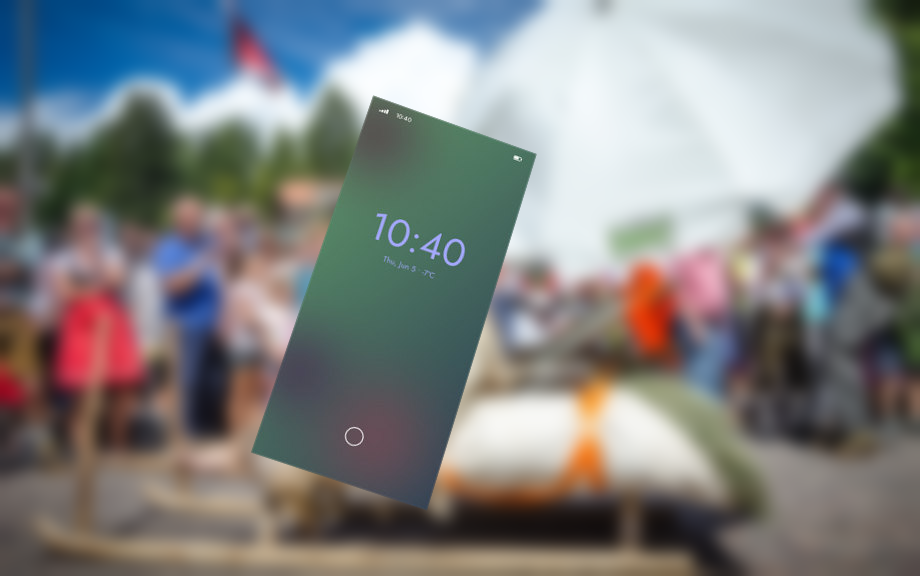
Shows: h=10 m=40
